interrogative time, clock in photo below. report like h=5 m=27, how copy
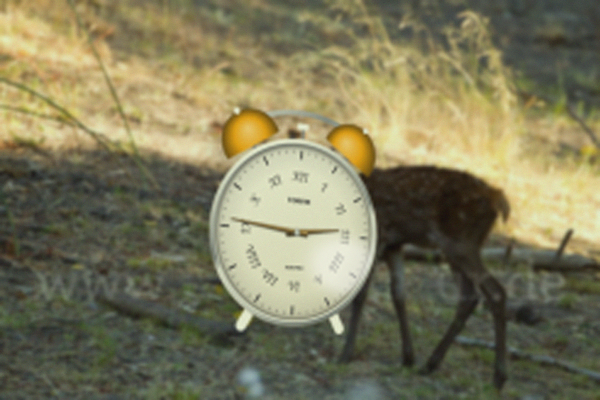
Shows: h=2 m=46
